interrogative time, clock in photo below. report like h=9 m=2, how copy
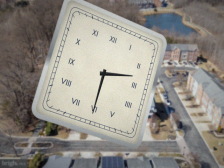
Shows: h=2 m=30
